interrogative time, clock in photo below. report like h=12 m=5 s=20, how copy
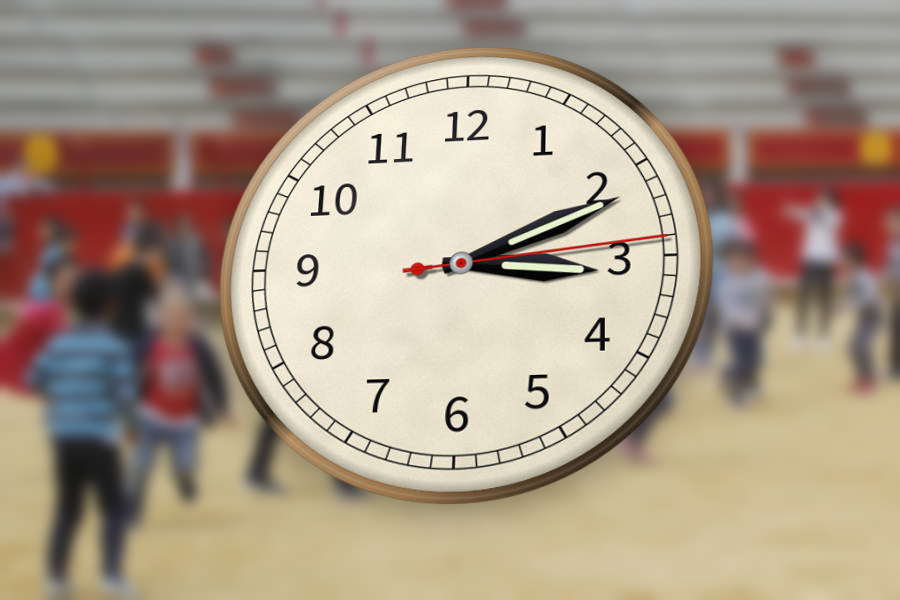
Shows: h=3 m=11 s=14
